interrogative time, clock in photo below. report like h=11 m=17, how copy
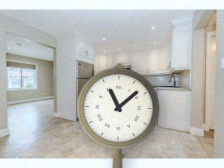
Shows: h=11 m=8
